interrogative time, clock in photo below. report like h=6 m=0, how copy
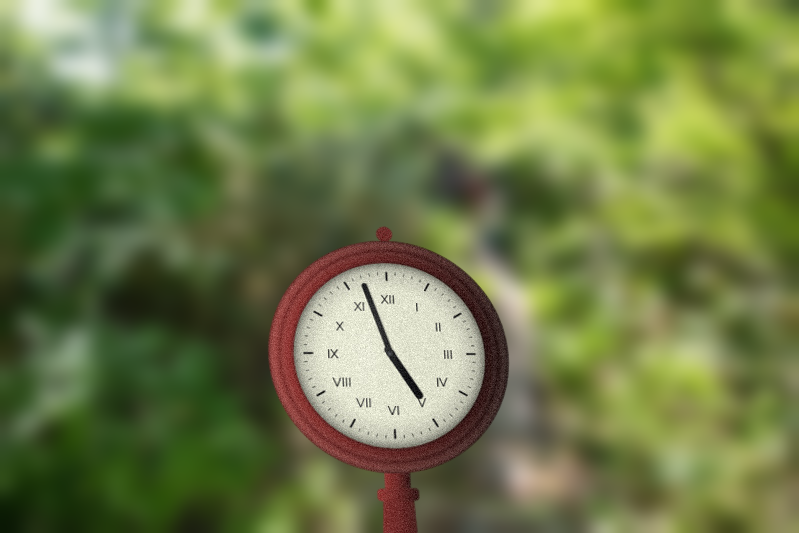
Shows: h=4 m=57
